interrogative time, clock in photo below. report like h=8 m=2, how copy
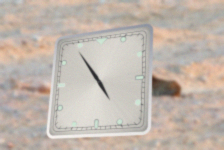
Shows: h=4 m=54
